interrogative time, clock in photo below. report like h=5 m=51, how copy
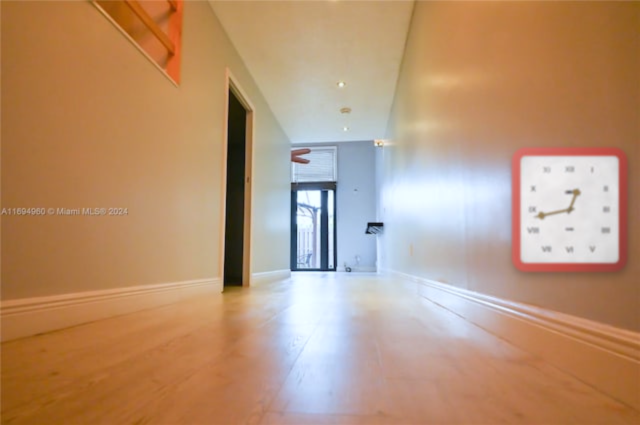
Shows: h=12 m=43
